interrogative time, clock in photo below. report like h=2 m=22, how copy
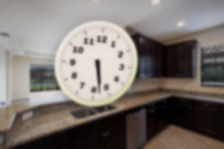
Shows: h=5 m=28
